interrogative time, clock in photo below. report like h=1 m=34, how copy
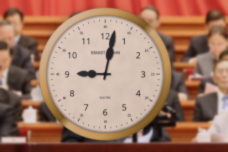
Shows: h=9 m=2
